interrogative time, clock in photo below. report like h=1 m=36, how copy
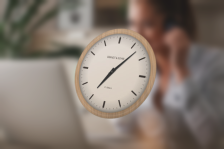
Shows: h=7 m=7
